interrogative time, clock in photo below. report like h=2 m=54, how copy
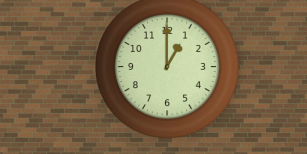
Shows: h=1 m=0
